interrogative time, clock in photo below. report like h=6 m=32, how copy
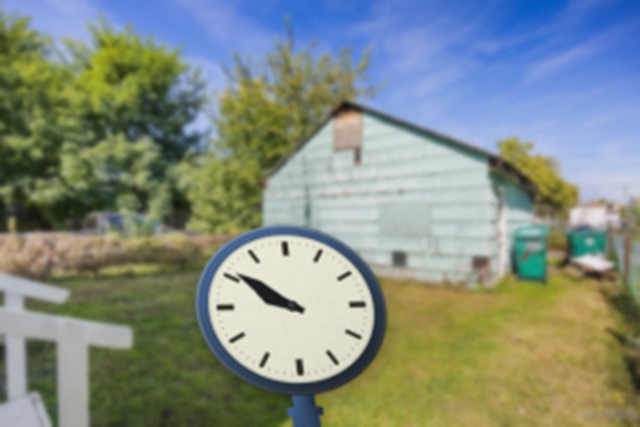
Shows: h=9 m=51
